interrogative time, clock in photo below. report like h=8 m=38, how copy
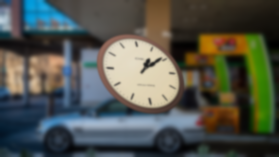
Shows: h=1 m=9
